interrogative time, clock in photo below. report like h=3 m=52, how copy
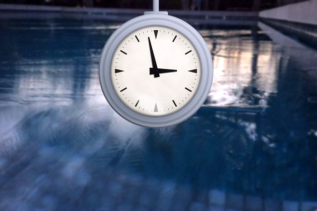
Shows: h=2 m=58
